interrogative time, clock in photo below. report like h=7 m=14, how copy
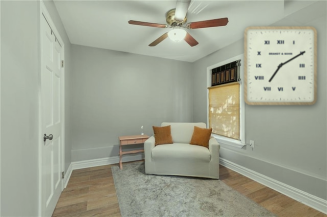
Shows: h=7 m=10
